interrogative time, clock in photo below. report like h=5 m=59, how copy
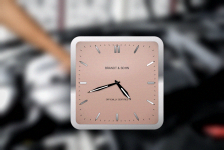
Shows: h=4 m=42
